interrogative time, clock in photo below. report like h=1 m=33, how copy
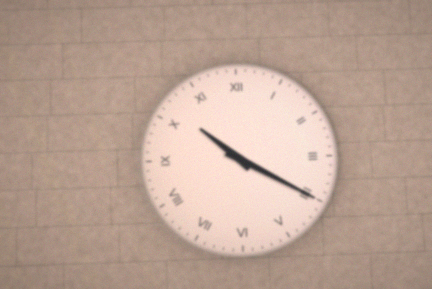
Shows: h=10 m=20
